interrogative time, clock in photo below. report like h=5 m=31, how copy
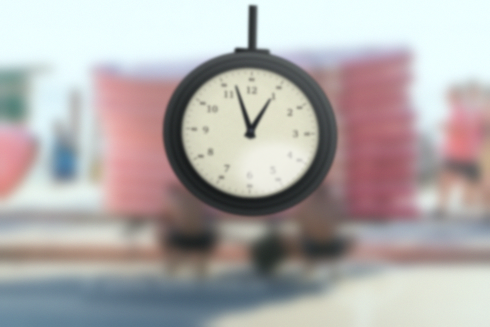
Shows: h=12 m=57
